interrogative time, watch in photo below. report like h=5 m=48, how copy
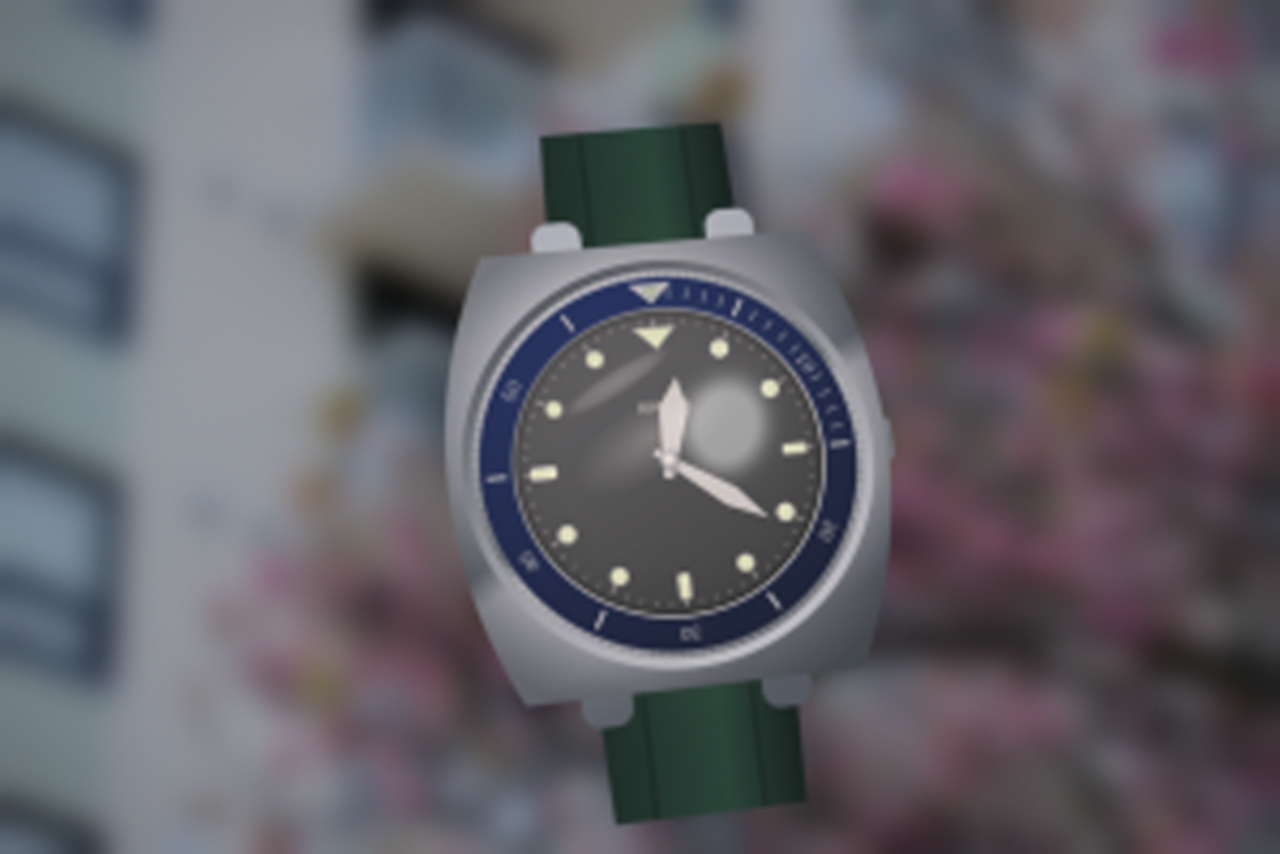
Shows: h=12 m=21
